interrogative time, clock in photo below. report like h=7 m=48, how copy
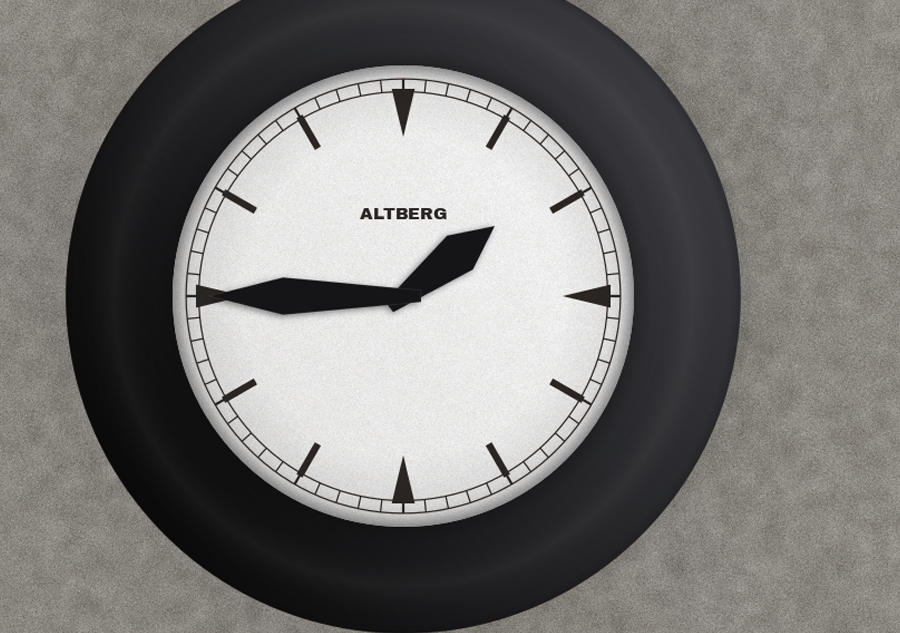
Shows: h=1 m=45
